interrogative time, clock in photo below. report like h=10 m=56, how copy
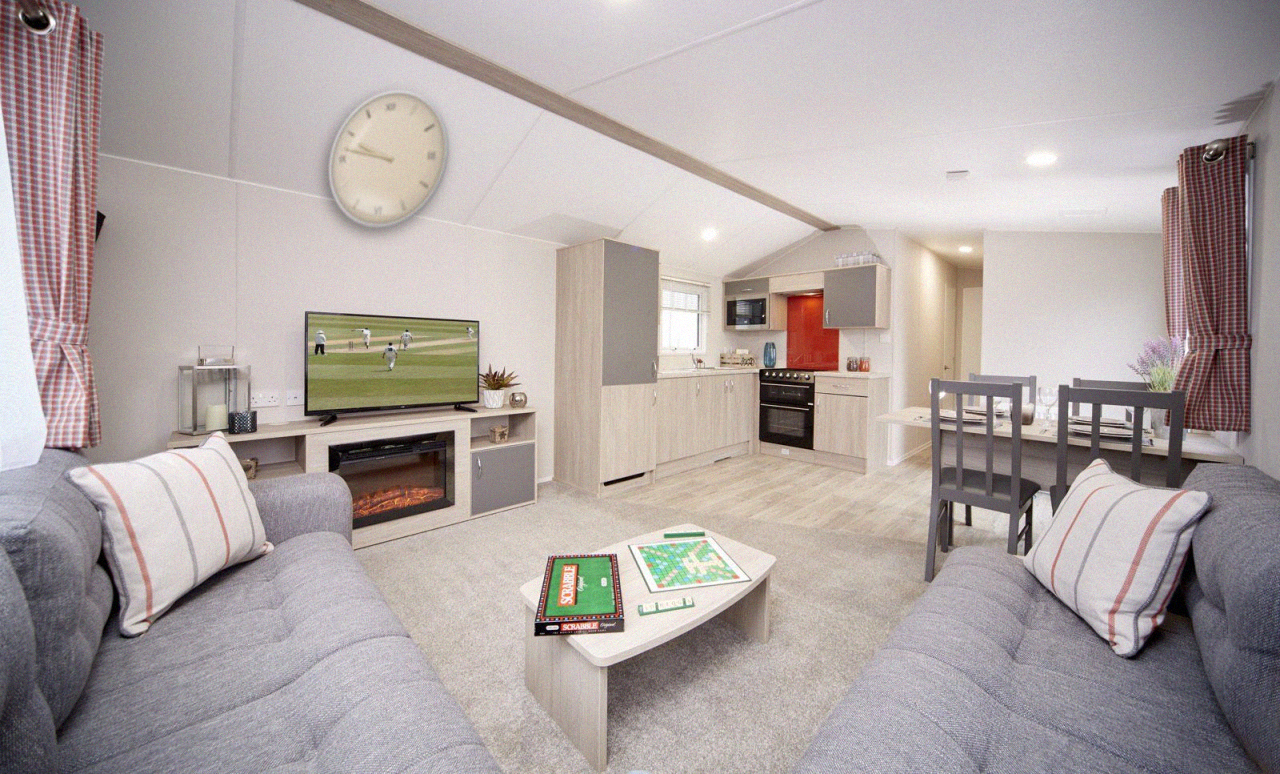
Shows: h=9 m=47
